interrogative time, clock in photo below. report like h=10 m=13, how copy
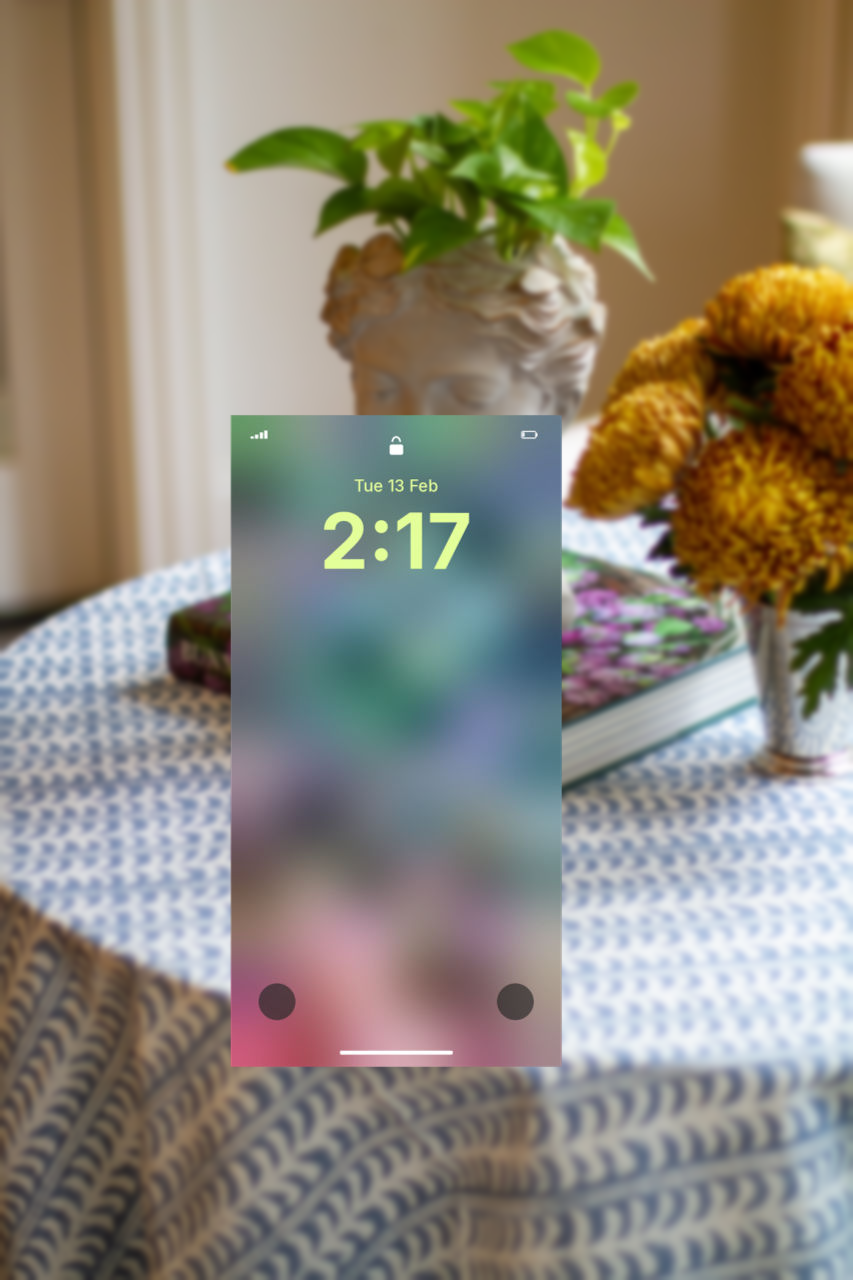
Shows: h=2 m=17
